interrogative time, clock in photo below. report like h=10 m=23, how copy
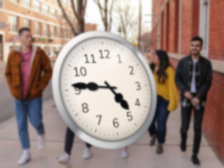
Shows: h=4 m=46
